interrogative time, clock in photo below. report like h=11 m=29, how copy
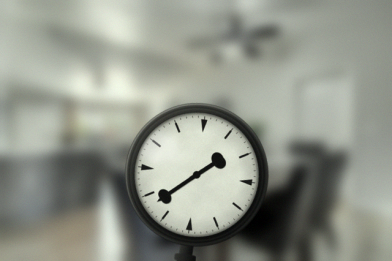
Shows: h=1 m=38
